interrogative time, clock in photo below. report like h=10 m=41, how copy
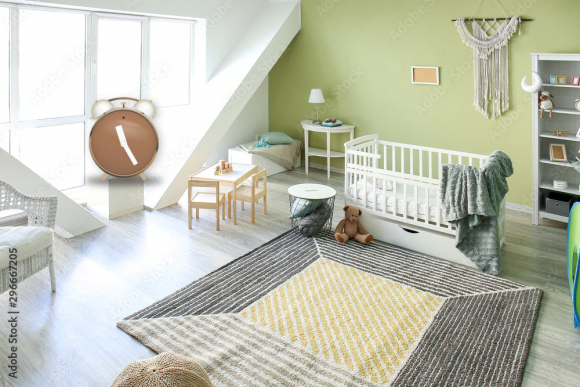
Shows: h=11 m=25
